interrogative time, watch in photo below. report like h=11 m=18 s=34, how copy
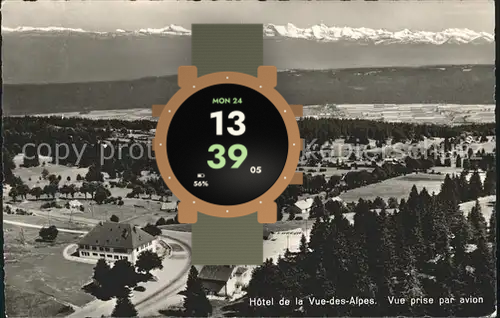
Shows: h=13 m=39 s=5
